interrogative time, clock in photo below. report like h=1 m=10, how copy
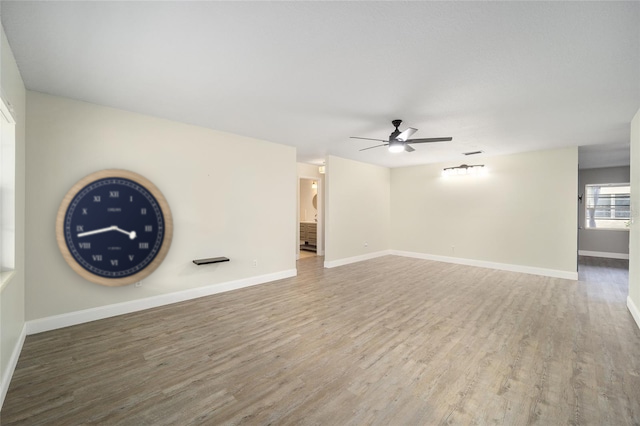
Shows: h=3 m=43
